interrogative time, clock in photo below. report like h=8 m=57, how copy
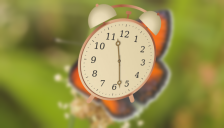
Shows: h=11 m=28
